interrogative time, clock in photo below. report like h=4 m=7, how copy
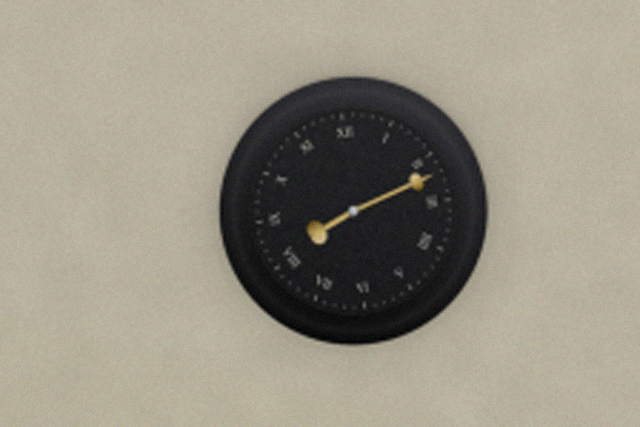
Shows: h=8 m=12
